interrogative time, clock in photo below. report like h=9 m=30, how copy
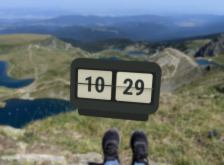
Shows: h=10 m=29
